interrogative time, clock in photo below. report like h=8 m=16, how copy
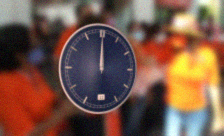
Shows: h=12 m=0
